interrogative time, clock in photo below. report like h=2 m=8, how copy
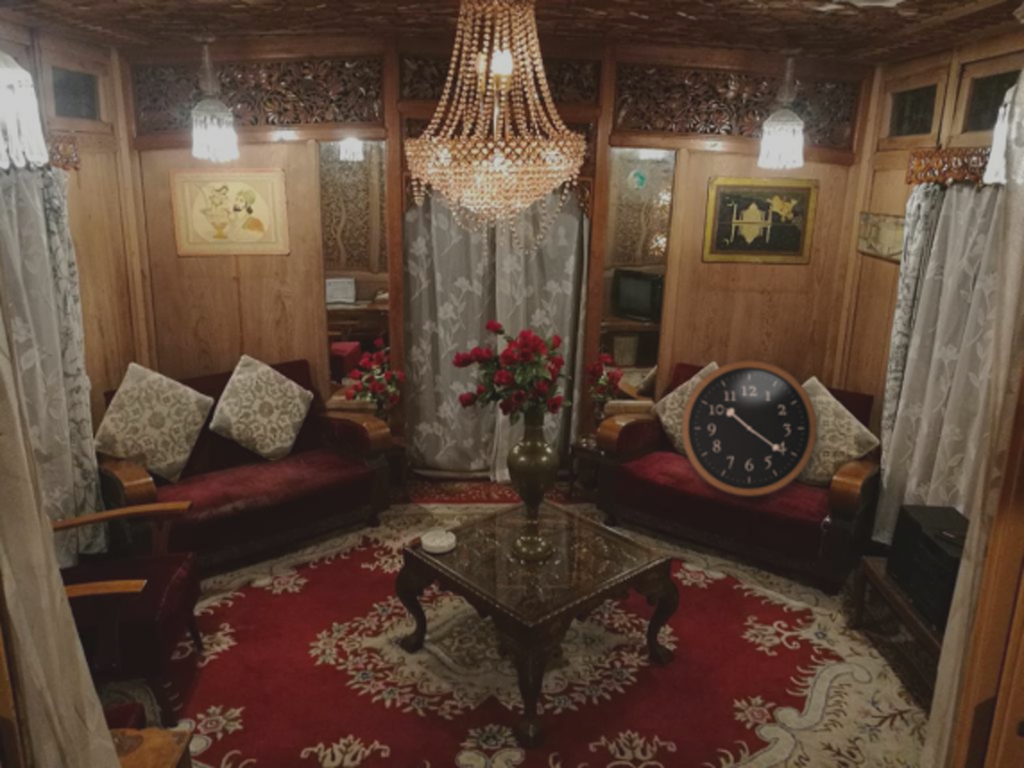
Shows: h=10 m=21
